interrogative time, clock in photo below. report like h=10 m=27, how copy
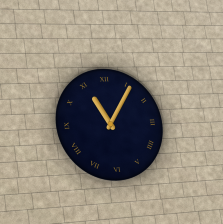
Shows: h=11 m=6
